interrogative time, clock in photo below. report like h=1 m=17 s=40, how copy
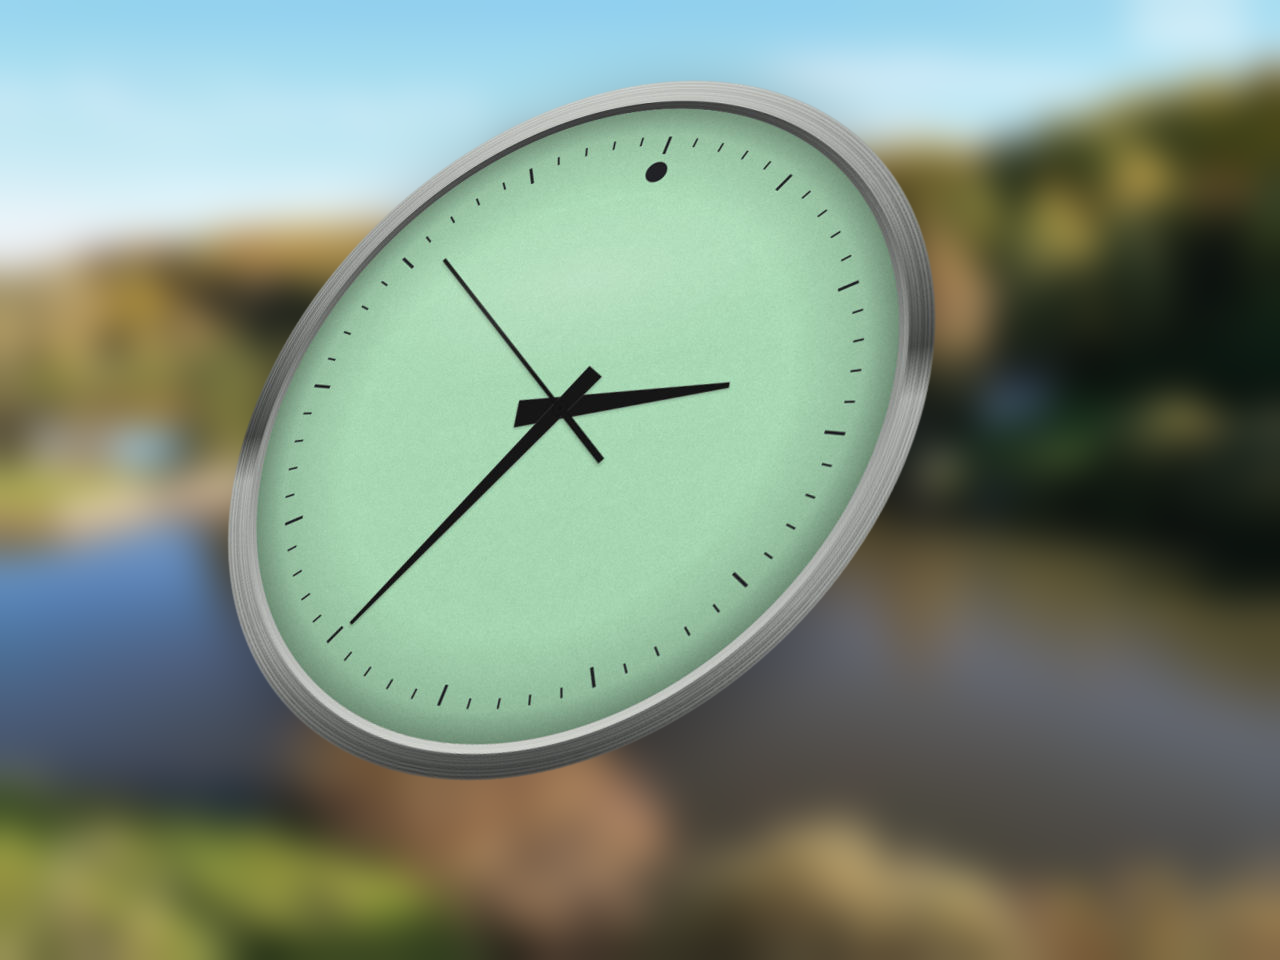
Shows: h=2 m=34 s=51
